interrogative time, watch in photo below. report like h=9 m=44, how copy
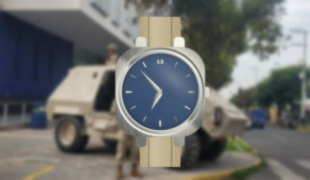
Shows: h=6 m=53
